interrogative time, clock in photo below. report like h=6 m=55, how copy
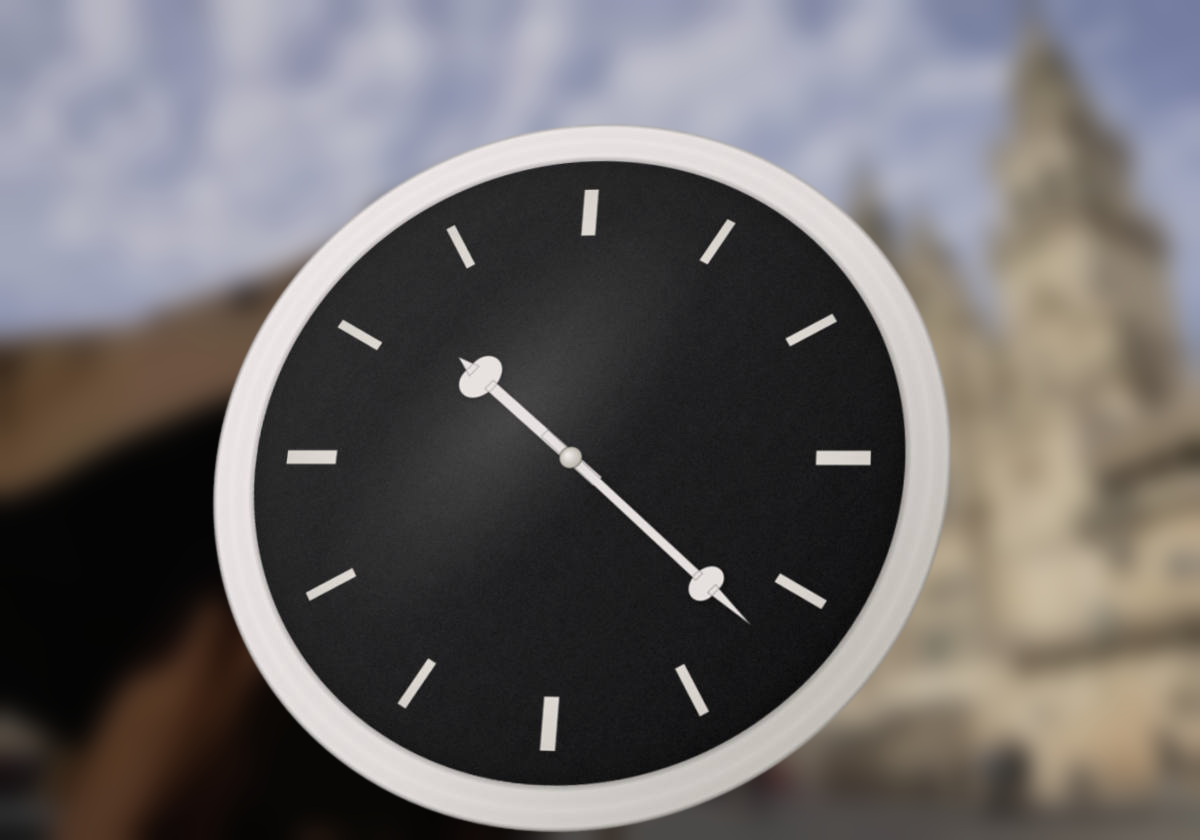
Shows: h=10 m=22
